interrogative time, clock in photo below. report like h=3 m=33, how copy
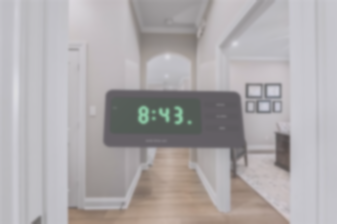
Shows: h=8 m=43
